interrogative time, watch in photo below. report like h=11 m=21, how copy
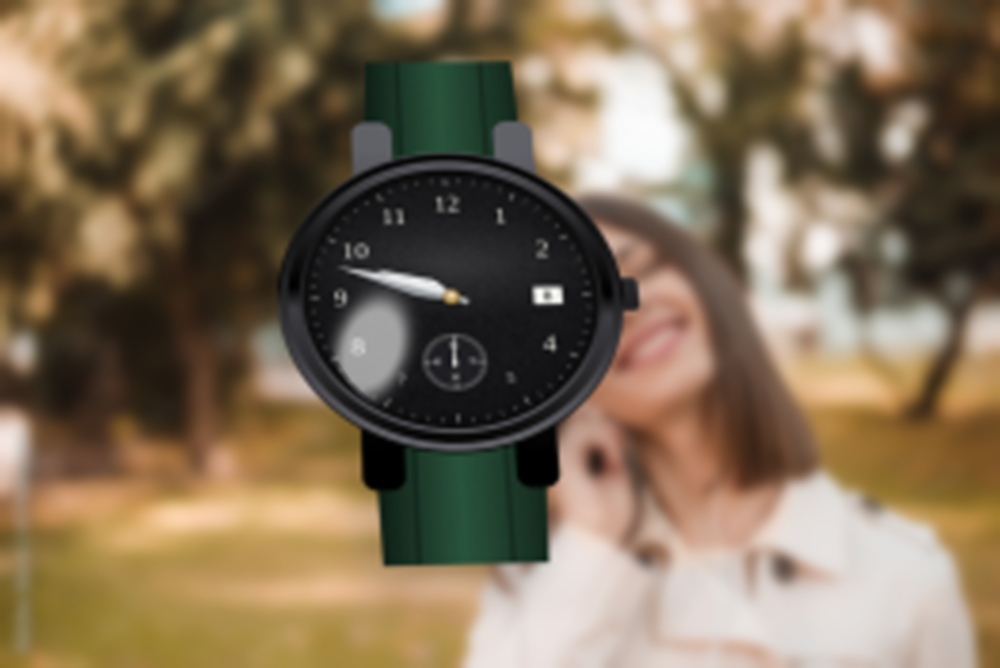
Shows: h=9 m=48
